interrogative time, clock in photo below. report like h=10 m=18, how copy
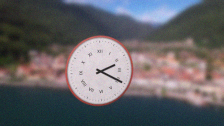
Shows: h=2 m=20
